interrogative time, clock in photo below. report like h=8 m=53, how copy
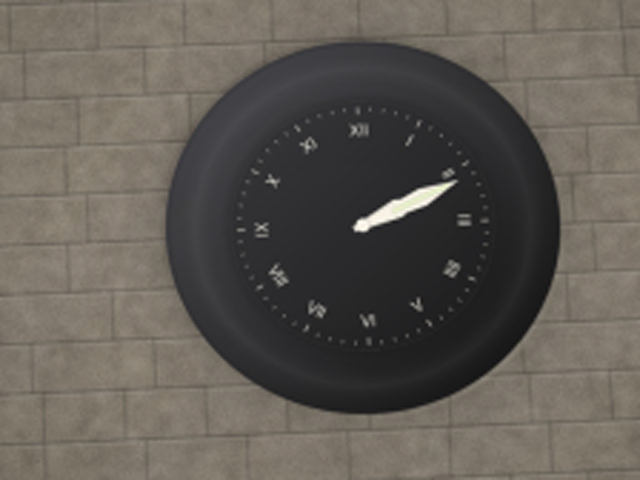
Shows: h=2 m=11
